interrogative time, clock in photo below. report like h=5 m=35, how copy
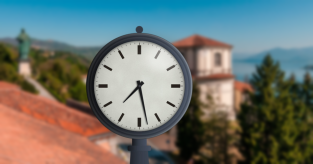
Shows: h=7 m=28
